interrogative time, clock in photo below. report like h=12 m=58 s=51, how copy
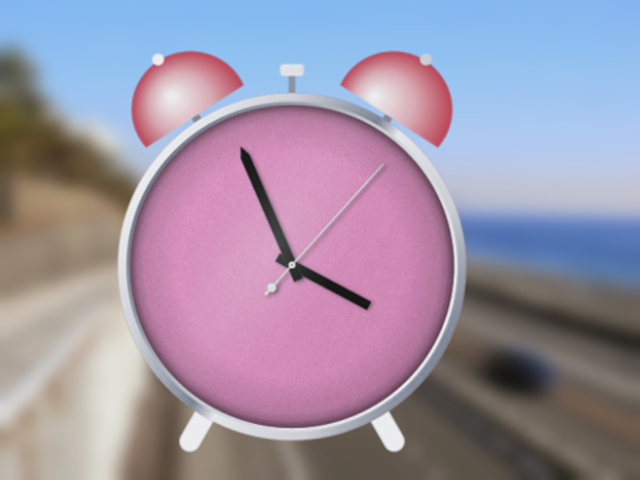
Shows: h=3 m=56 s=7
